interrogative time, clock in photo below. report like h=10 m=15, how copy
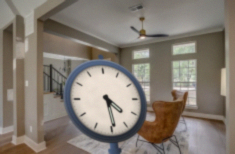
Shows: h=4 m=29
